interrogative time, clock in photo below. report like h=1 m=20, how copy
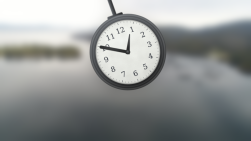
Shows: h=12 m=50
